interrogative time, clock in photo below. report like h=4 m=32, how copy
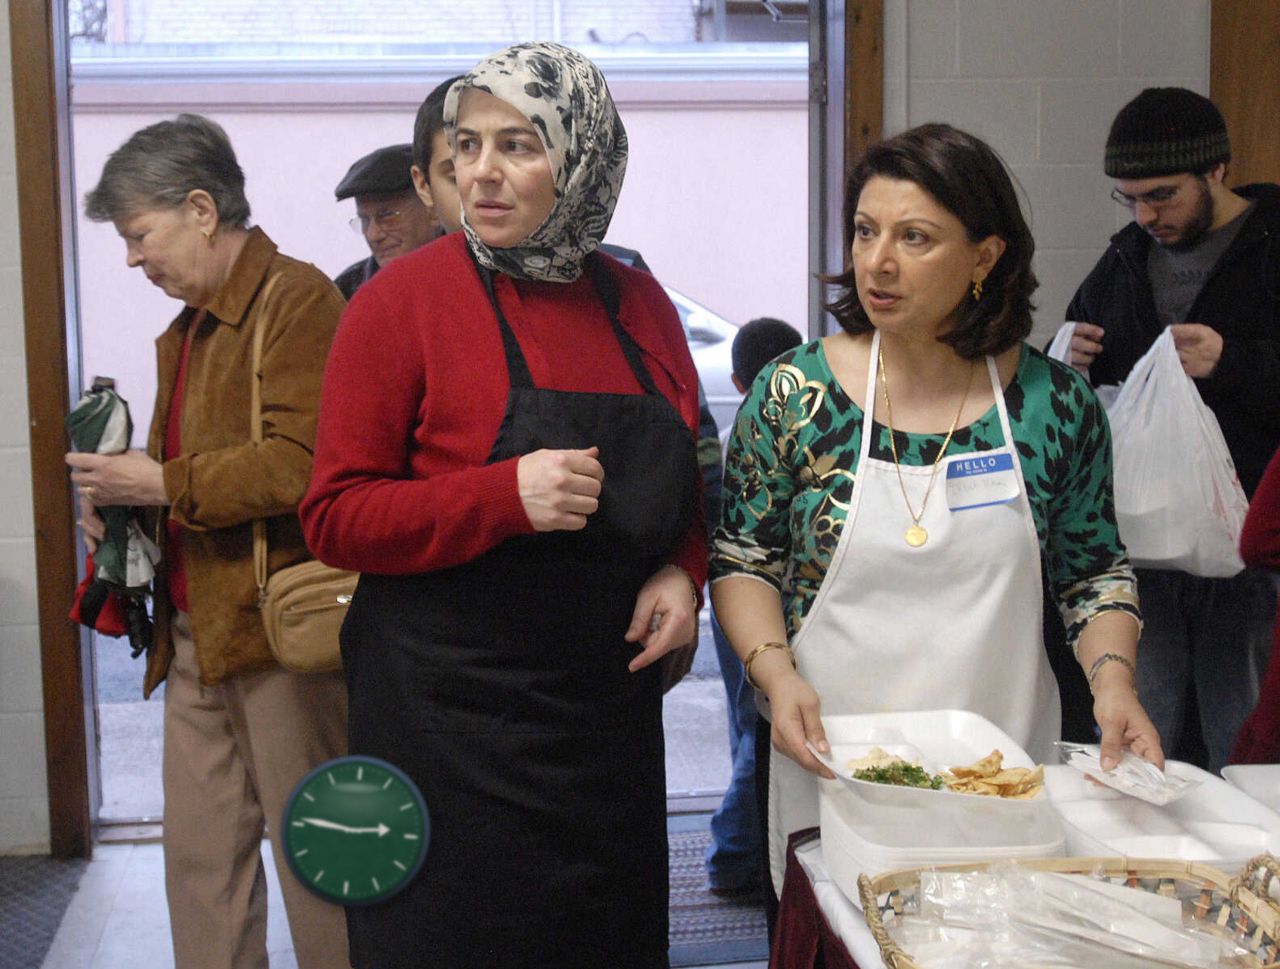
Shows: h=2 m=46
